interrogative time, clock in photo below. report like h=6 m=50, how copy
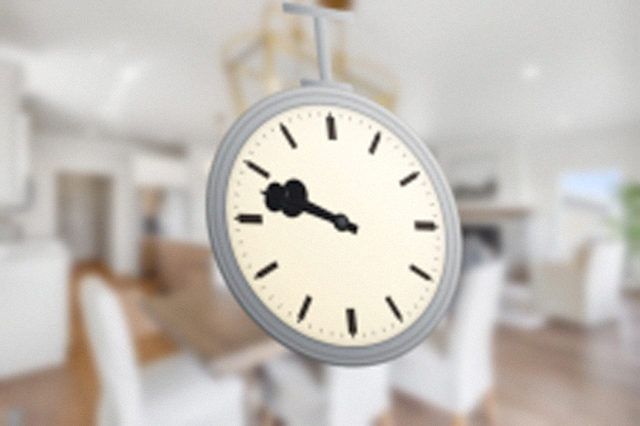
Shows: h=9 m=48
